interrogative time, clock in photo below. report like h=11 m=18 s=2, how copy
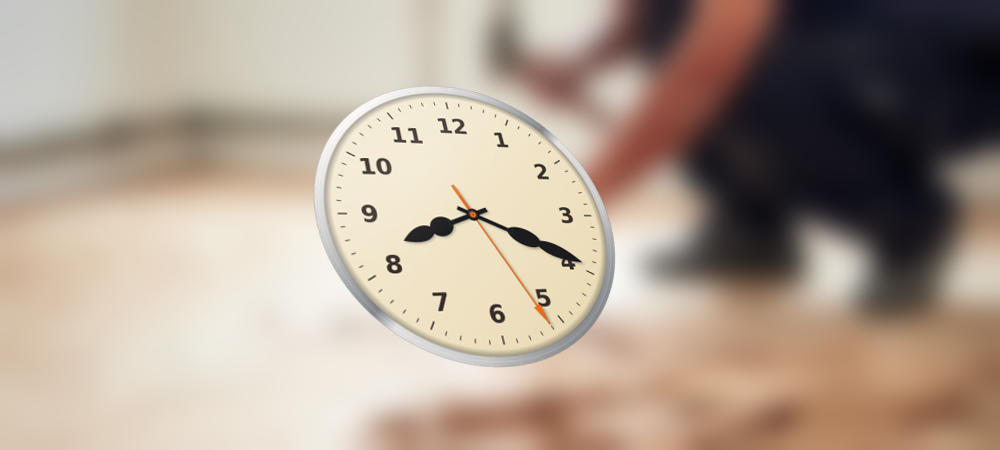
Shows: h=8 m=19 s=26
